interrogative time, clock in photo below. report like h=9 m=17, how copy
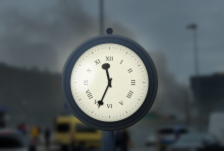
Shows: h=11 m=34
